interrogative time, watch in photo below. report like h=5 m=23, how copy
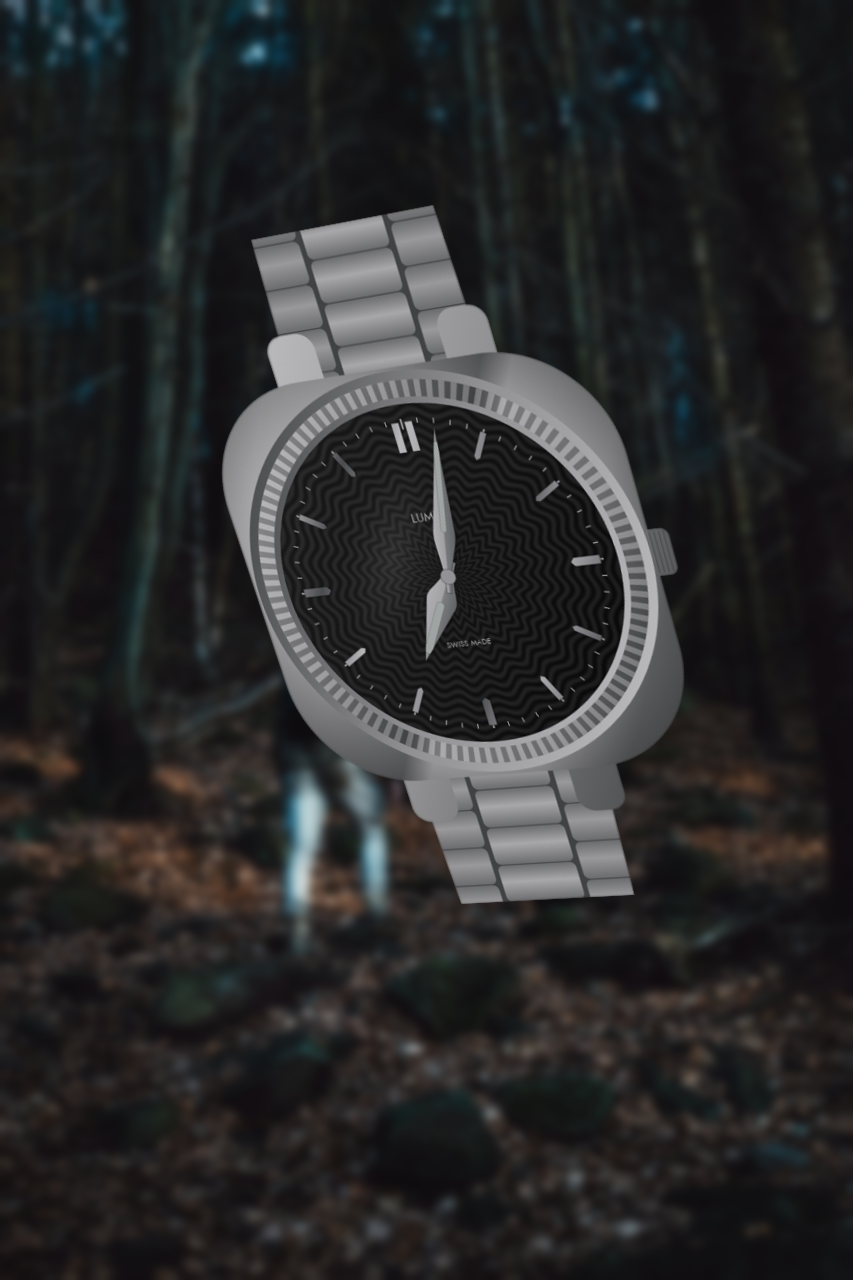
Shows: h=7 m=2
